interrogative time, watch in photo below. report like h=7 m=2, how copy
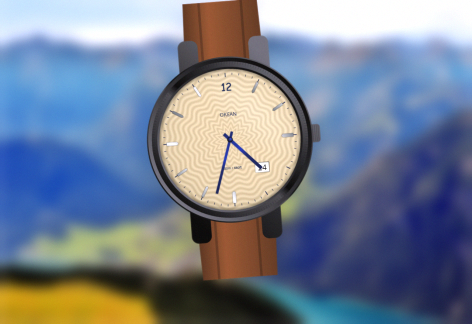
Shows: h=4 m=33
